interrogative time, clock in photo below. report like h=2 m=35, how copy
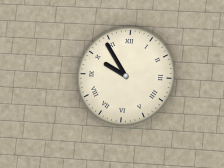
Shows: h=9 m=54
